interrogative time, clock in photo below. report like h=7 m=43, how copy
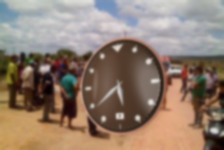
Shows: h=5 m=39
